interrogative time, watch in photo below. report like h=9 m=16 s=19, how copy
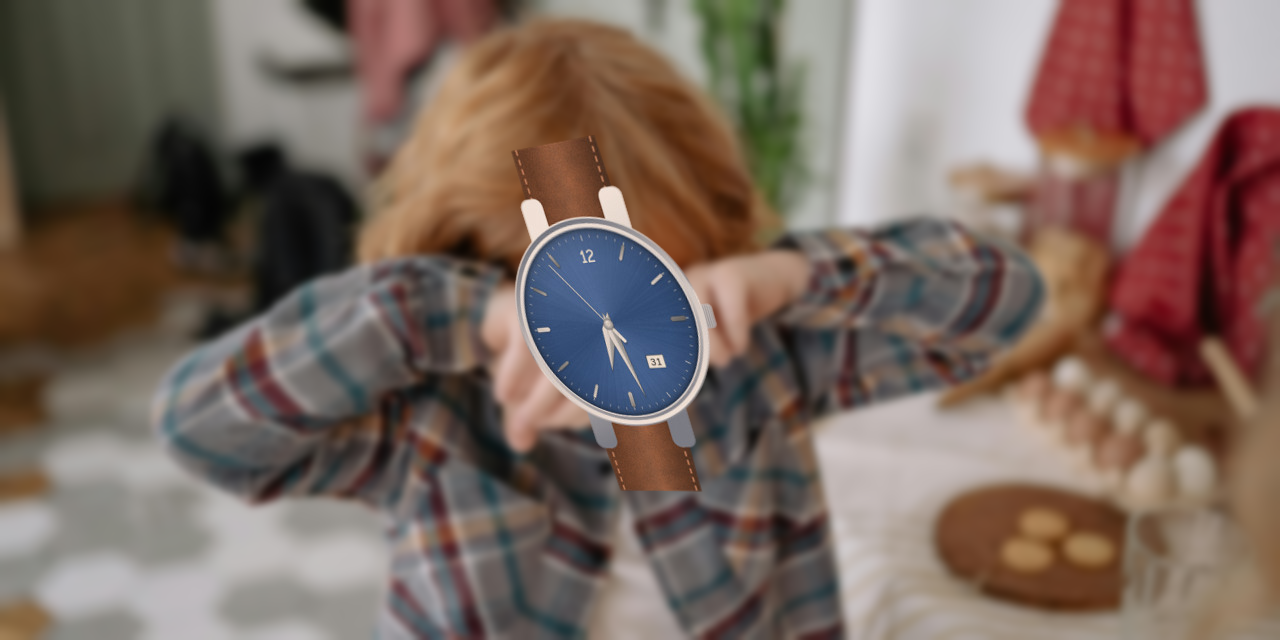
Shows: h=6 m=27 s=54
